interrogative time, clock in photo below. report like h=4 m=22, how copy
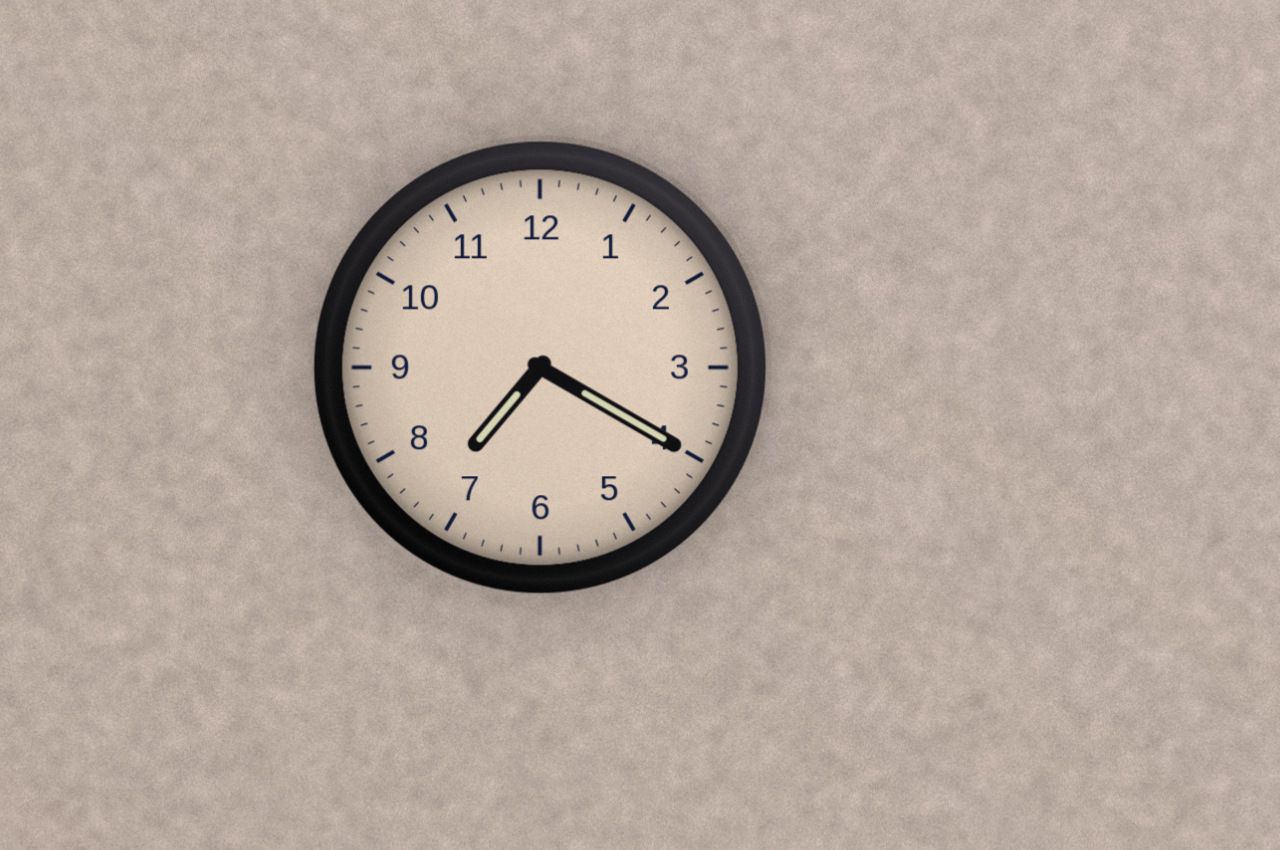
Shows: h=7 m=20
